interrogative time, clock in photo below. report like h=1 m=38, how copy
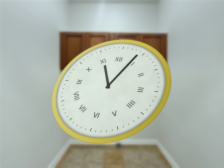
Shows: h=11 m=4
